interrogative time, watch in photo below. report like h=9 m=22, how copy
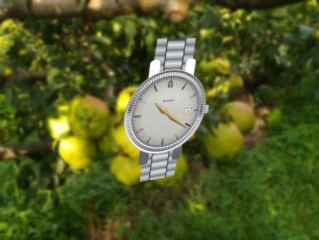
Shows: h=10 m=21
